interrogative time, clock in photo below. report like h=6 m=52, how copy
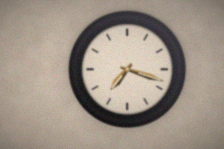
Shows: h=7 m=18
